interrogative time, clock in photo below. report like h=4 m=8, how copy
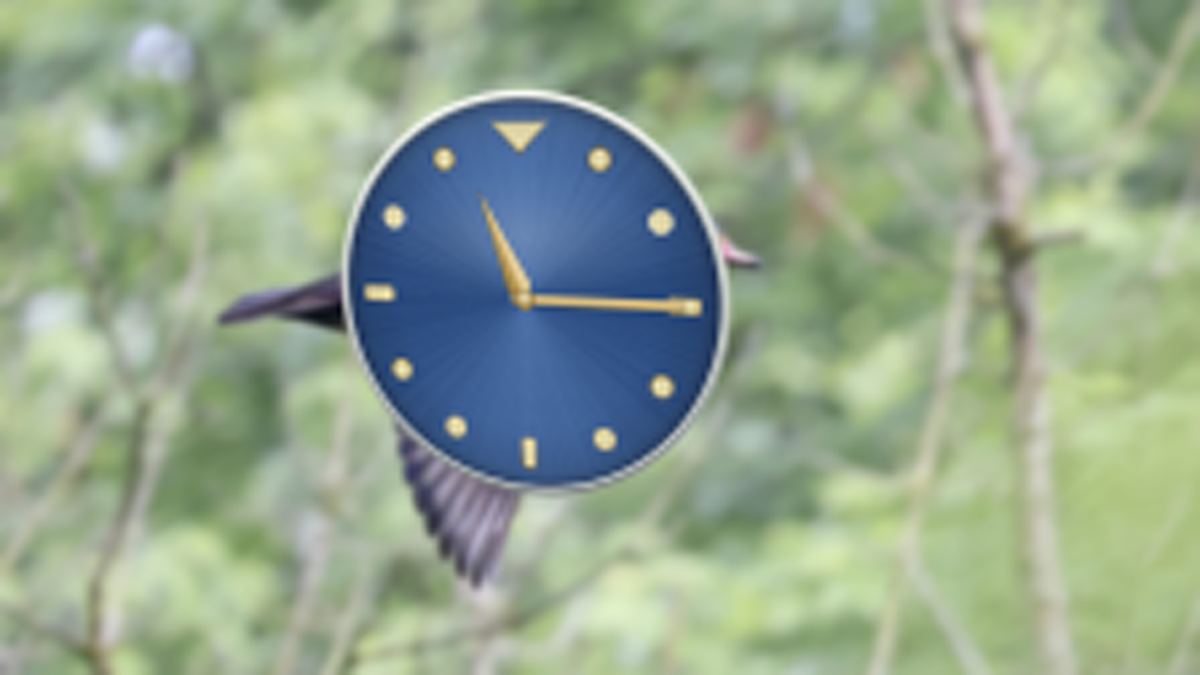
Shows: h=11 m=15
